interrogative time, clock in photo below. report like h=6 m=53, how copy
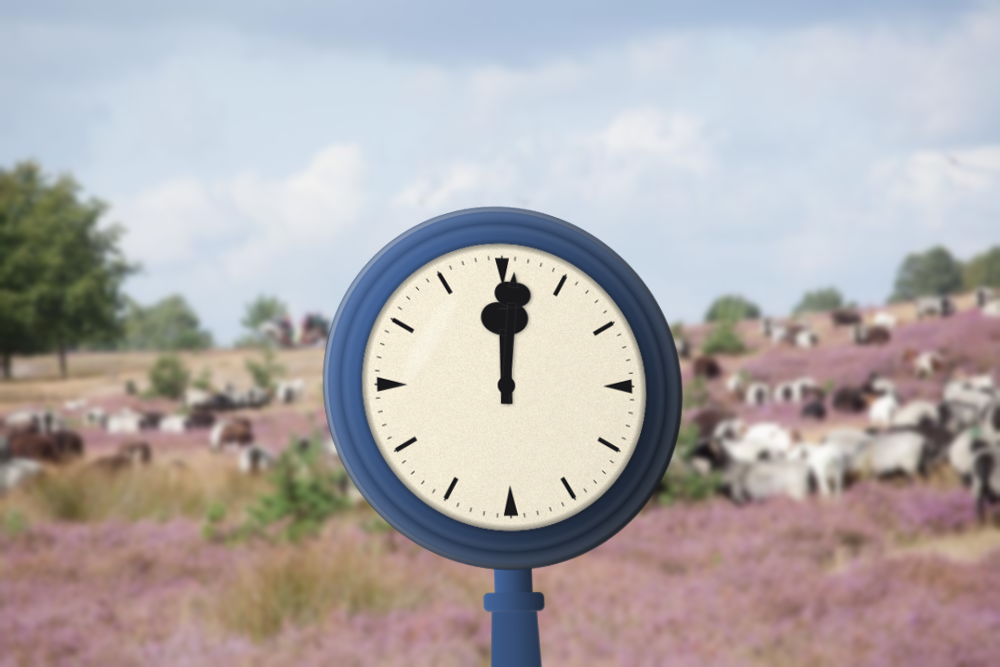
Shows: h=12 m=1
